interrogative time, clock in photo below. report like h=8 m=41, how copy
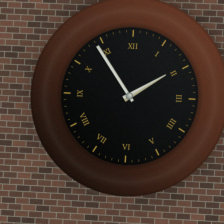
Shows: h=1 m=54
